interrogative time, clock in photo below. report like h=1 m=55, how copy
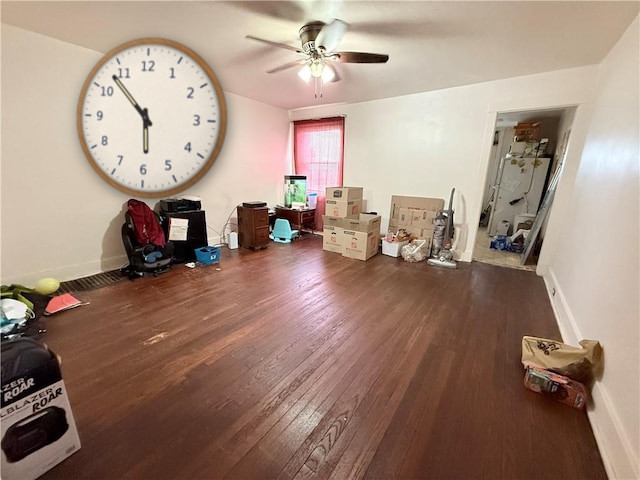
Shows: h=5 m=53
